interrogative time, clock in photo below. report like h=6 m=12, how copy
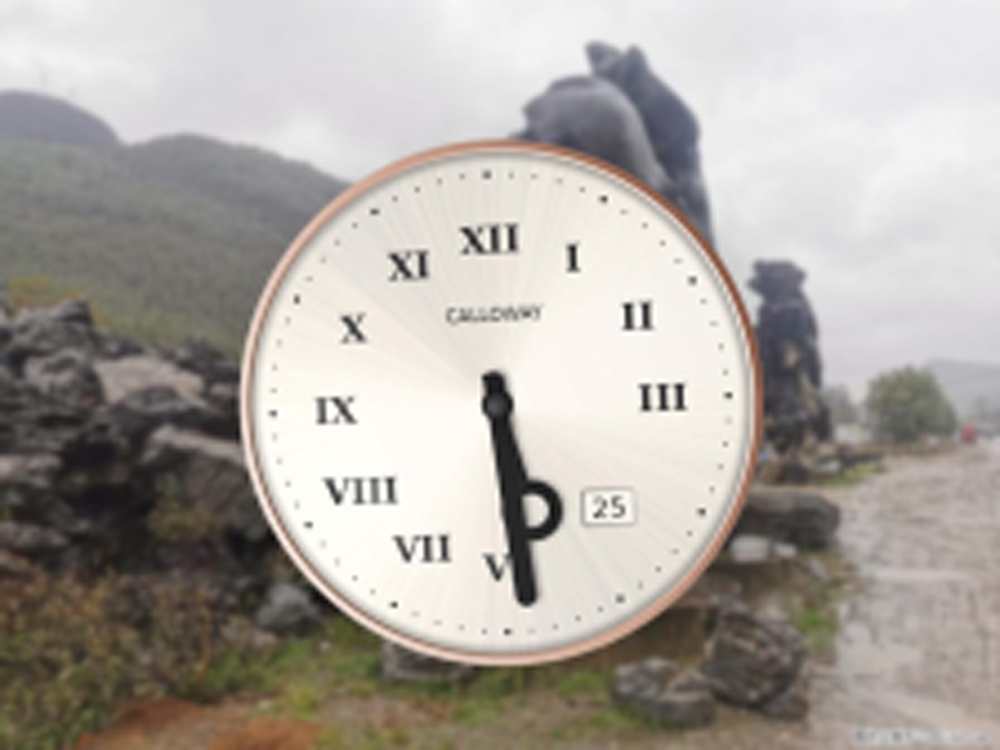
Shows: h=5 m=29
